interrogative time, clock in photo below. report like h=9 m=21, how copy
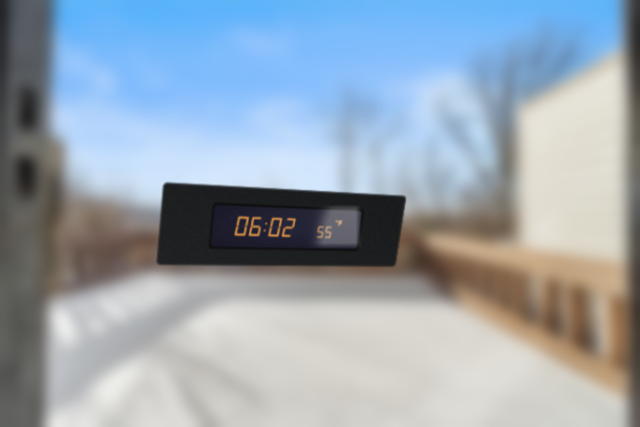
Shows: h=6 m=2
